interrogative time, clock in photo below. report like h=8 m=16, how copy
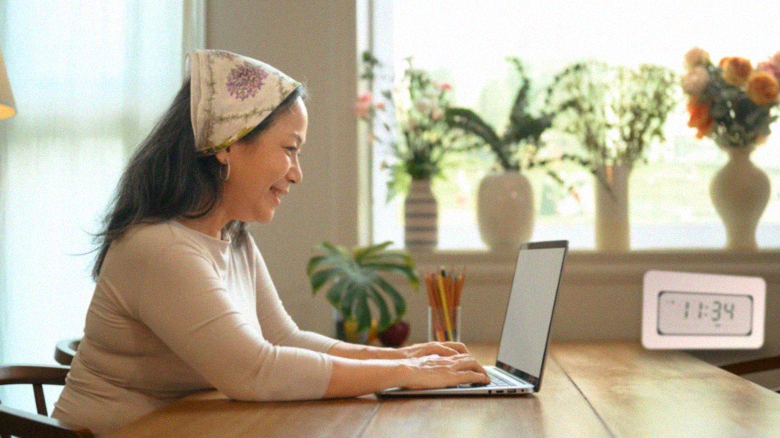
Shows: h=11 m=34
